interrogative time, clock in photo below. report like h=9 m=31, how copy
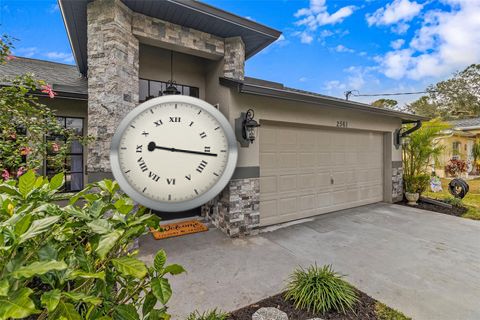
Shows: h=9 m=16
